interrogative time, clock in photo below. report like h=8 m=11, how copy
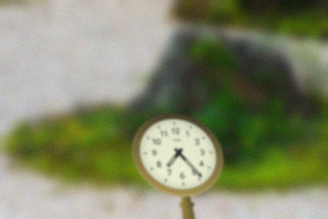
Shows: h=7 m=24
